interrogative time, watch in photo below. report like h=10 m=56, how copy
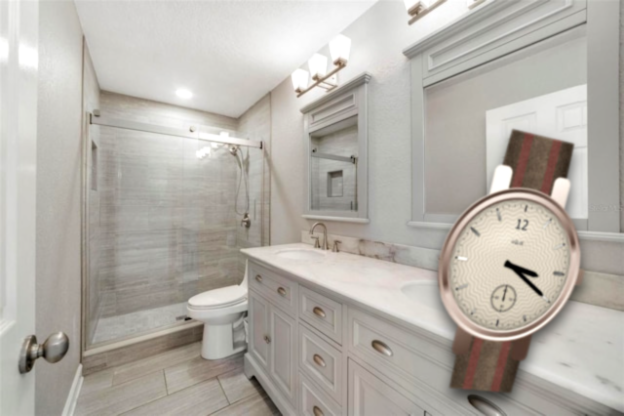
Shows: h=3 m=20
